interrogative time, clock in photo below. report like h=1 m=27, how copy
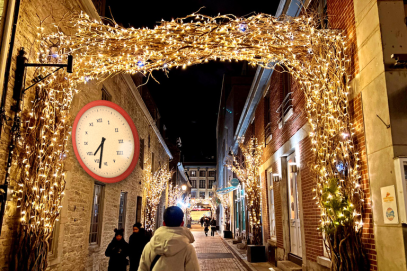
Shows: h=7 m=33
